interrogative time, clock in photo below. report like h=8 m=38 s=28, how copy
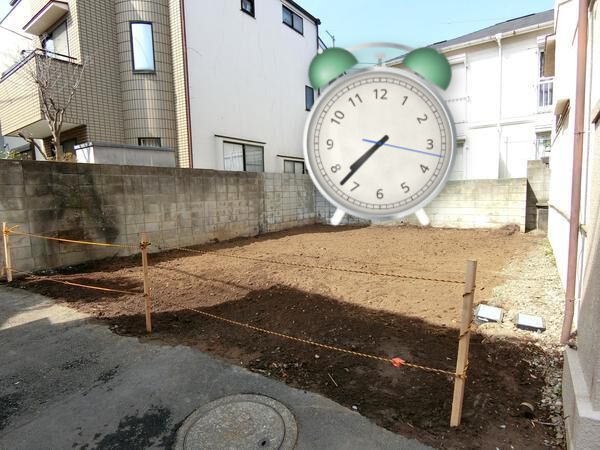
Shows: h=7 m=37 s=17
